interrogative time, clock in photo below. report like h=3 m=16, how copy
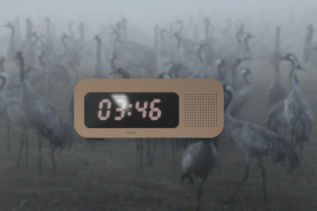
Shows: h=3 m=46
